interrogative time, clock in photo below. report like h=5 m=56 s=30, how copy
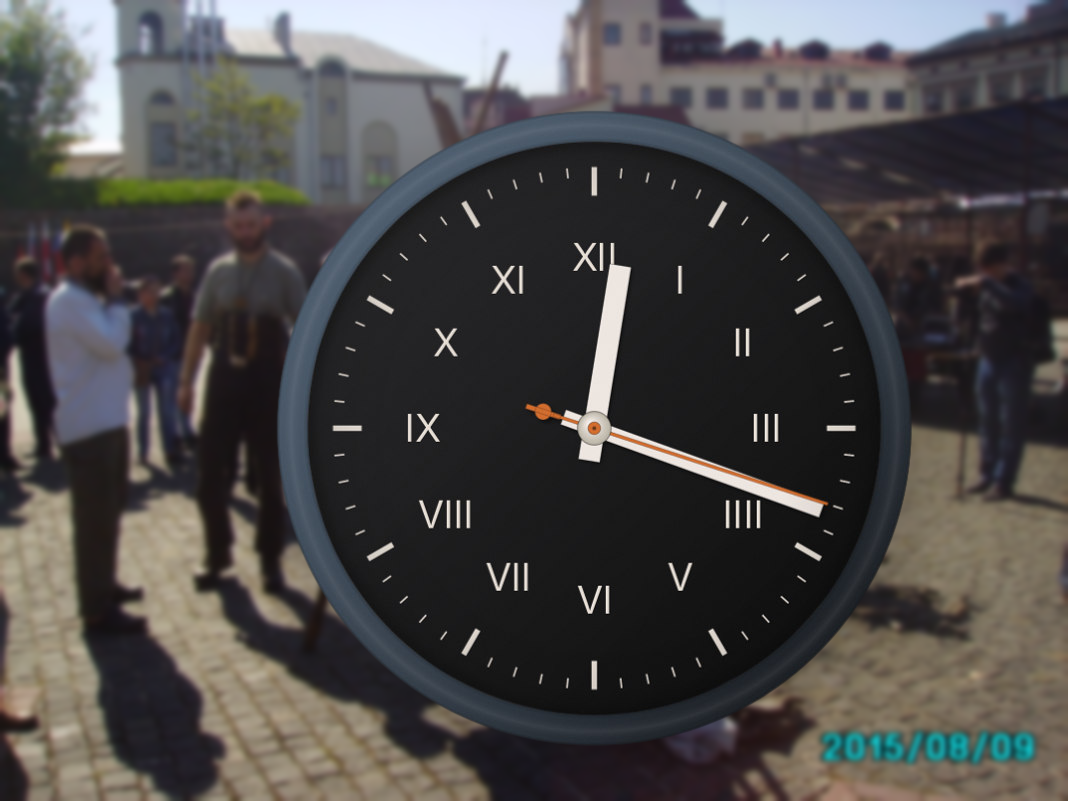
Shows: h=12 m=18 s=18
